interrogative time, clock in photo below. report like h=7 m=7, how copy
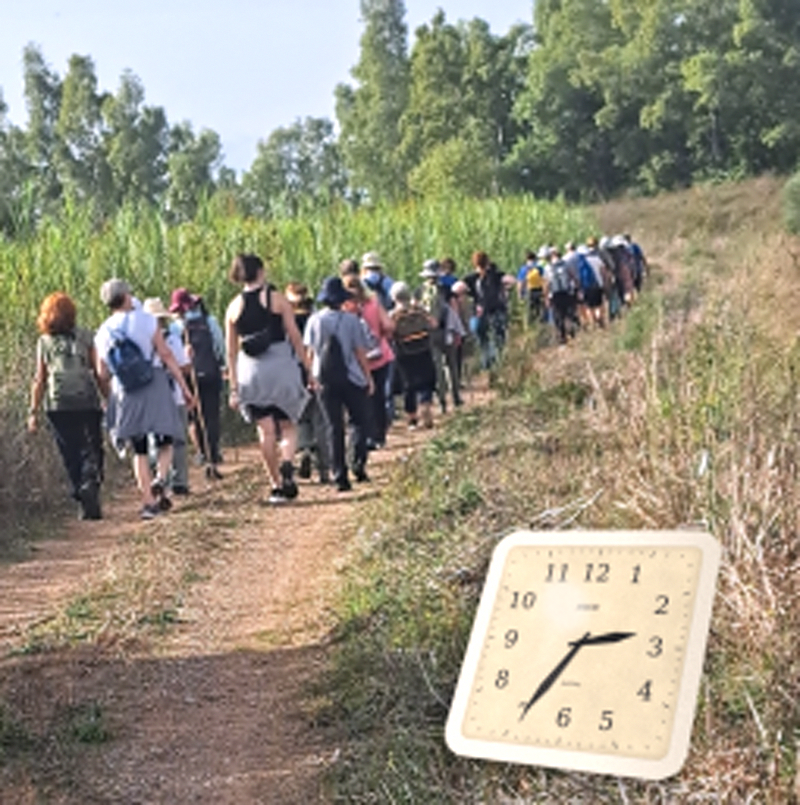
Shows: h=2 m=35
